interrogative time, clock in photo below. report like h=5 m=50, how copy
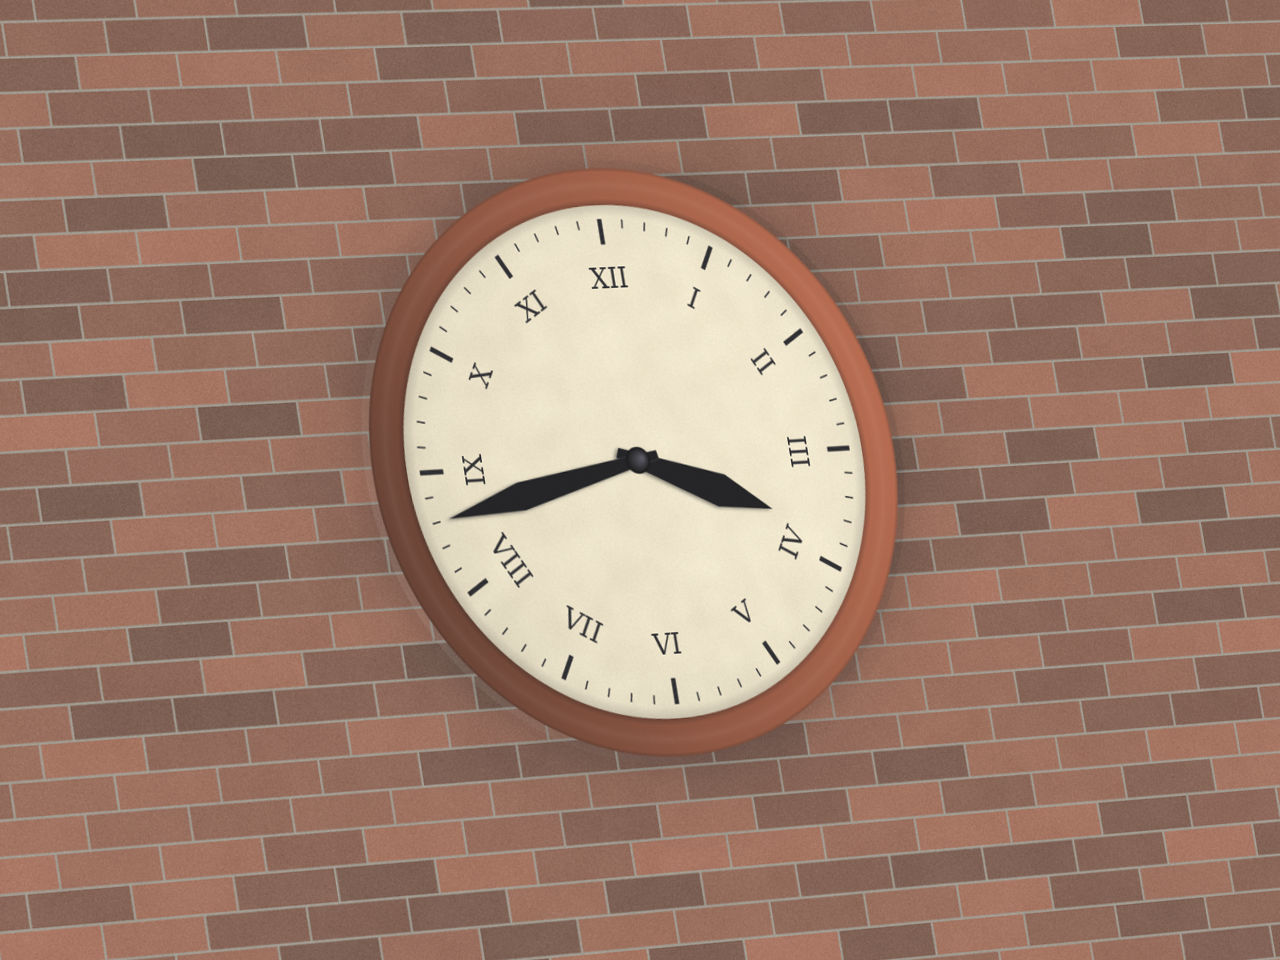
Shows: h=3 m=43
